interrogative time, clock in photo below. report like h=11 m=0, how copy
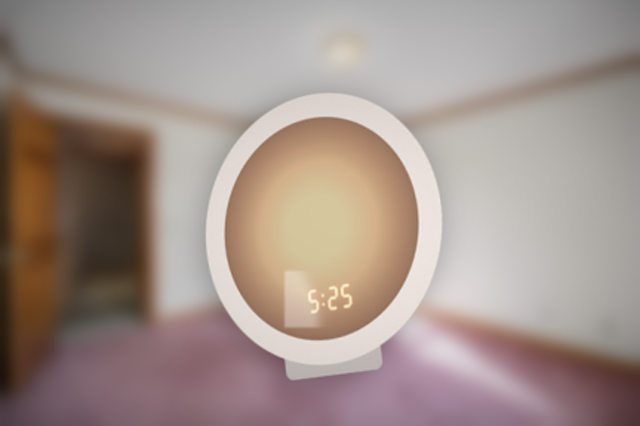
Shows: h=5 m=25
